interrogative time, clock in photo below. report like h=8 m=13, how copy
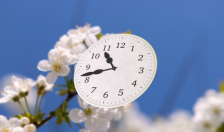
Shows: h=10 m=42
